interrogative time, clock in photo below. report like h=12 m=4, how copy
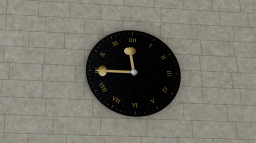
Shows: h=11 m=45
